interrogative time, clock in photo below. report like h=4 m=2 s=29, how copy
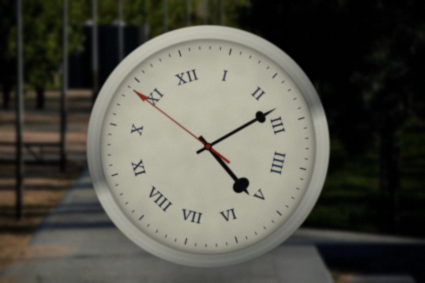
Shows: h=5 m=12 s=54
